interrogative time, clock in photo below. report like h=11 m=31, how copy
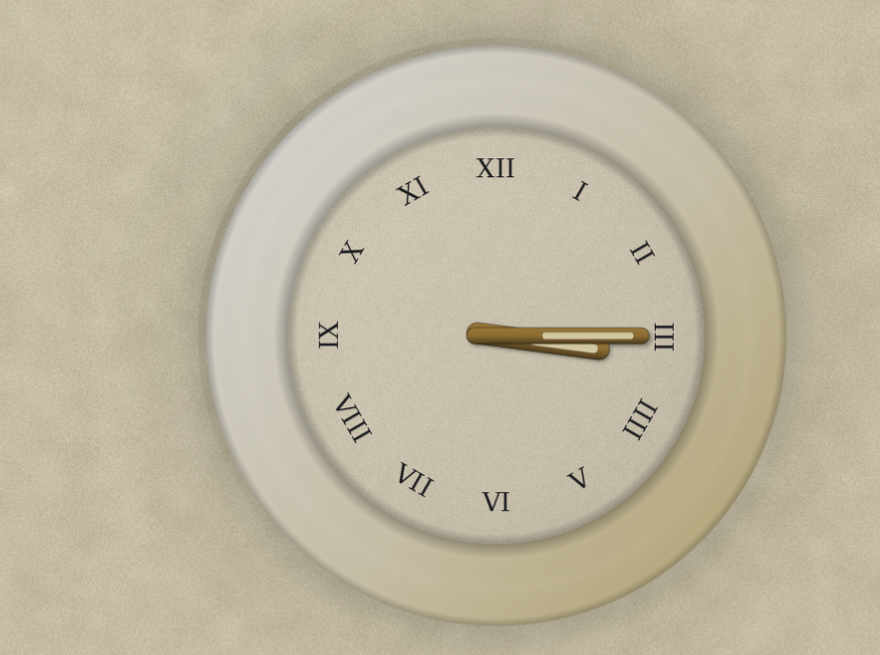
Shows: h=3 m=15
